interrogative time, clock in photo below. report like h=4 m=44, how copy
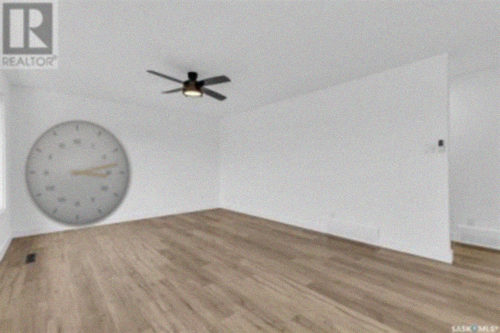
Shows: h=3 m=13
